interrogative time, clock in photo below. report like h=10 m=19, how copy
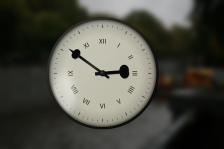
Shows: h=2 m=51
